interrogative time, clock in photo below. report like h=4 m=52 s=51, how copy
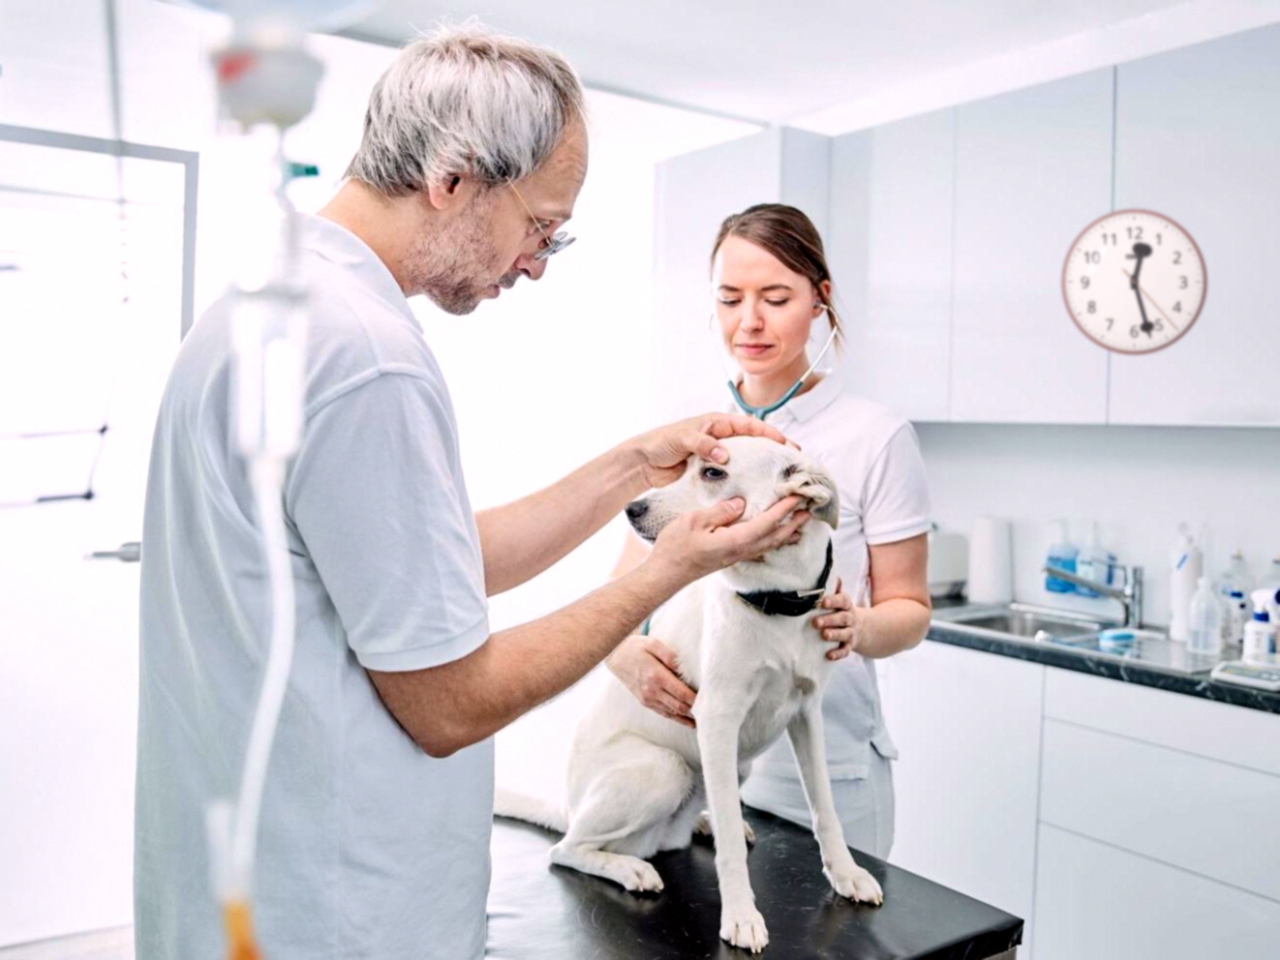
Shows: h=12 m=27 s=23
